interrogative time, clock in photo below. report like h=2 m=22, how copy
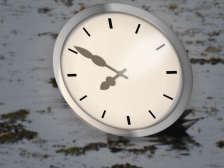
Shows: h=7 m=51
